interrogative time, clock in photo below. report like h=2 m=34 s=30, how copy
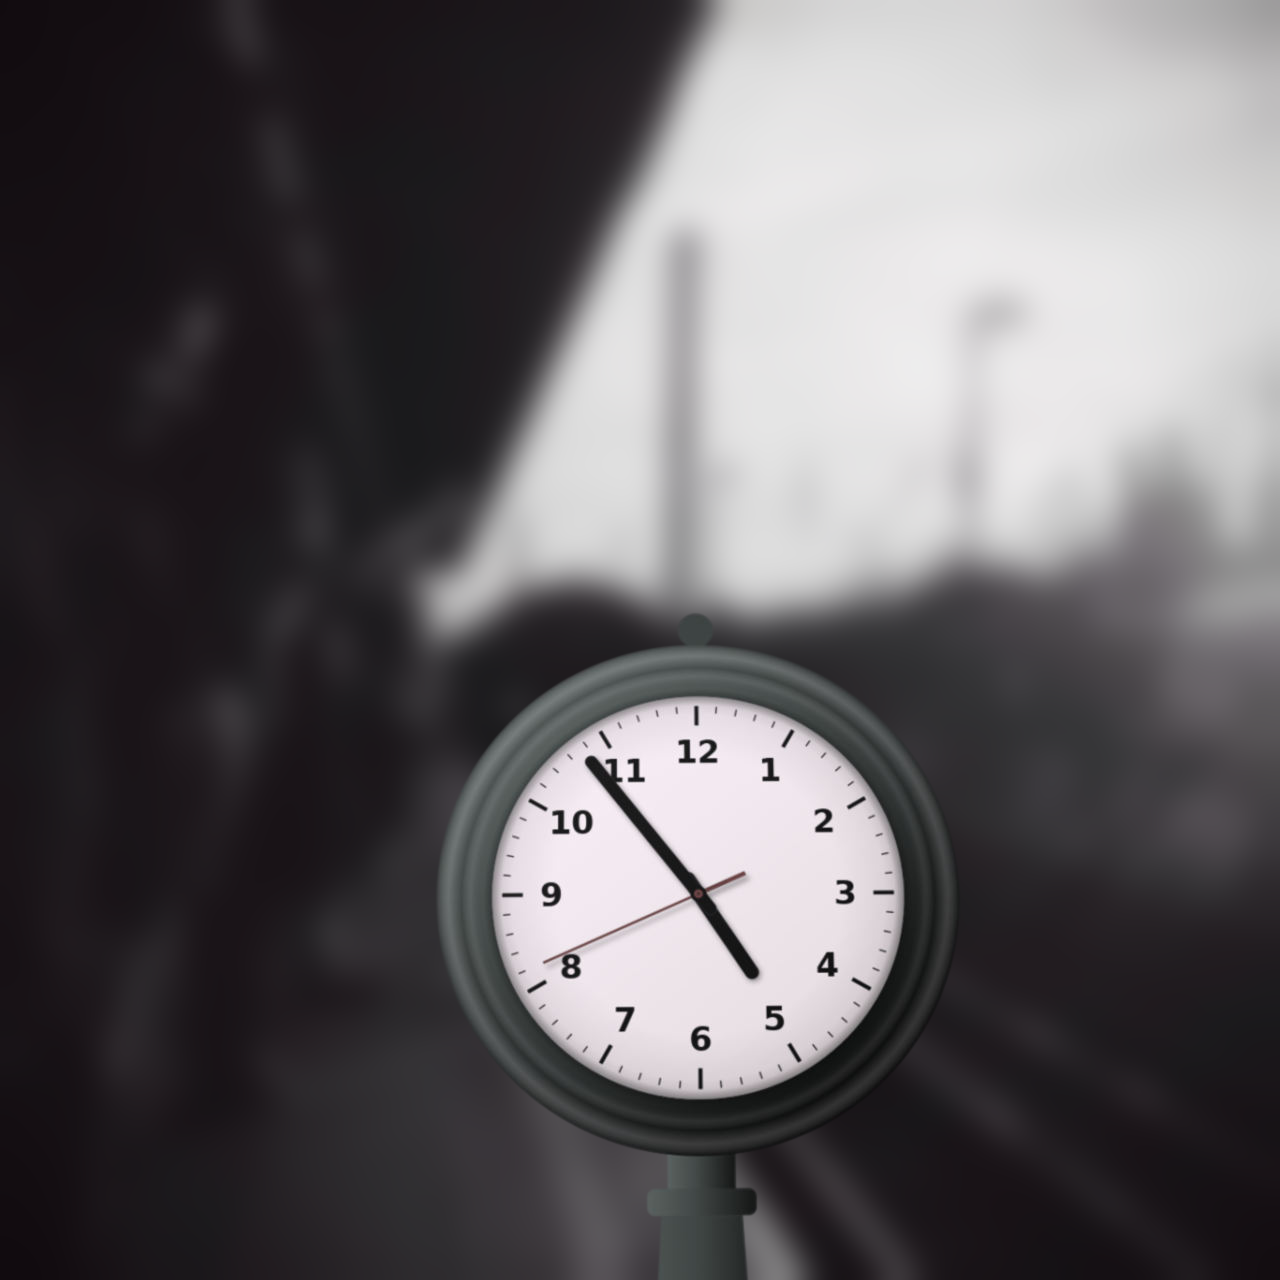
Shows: h=4 m=53 s=41
